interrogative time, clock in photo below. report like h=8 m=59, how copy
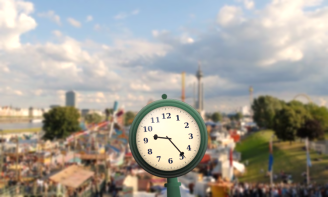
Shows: h=9 m=24
